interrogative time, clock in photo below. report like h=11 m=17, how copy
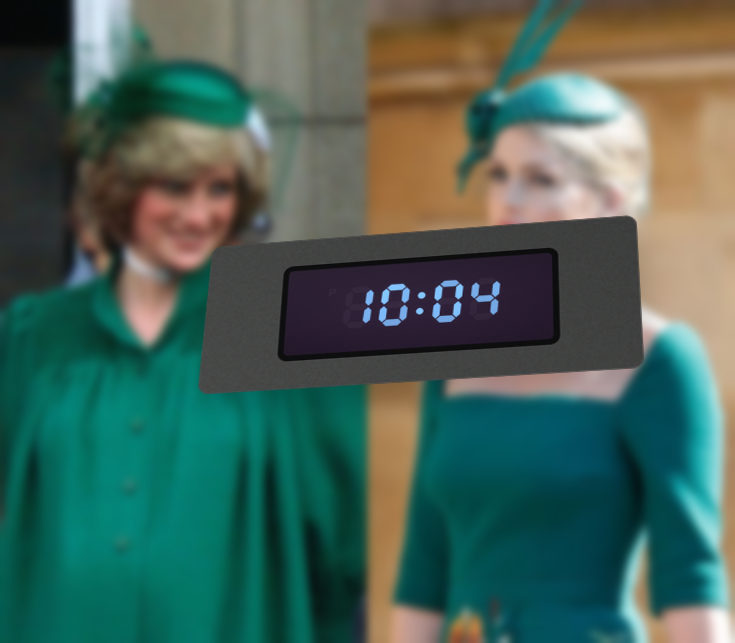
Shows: h=10 m=4
